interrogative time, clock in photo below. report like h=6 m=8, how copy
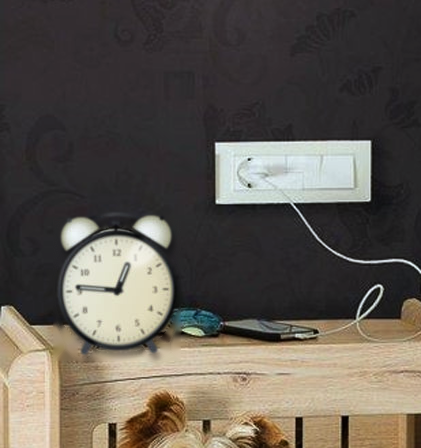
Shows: h=12 m=46
